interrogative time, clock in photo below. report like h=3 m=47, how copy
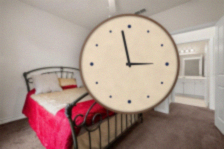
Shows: h=2 m=58
